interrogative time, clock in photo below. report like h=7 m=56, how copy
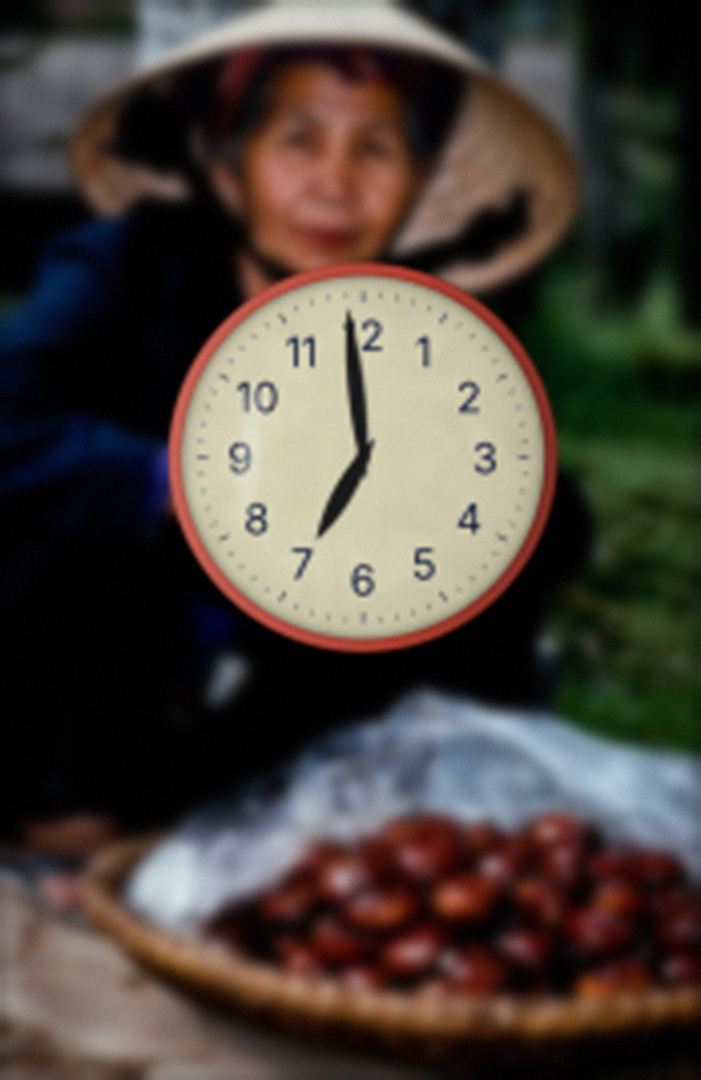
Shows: h=6 m=59
